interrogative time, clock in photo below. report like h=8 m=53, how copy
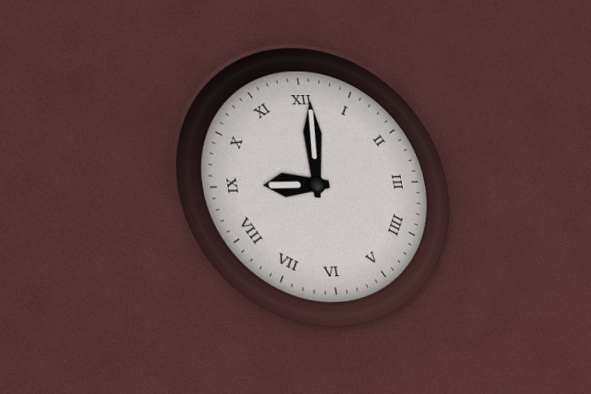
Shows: h=9 m=1
